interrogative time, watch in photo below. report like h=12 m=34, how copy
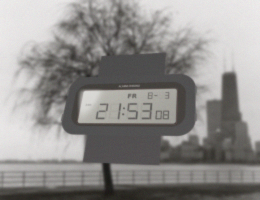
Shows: h=21 m=53
